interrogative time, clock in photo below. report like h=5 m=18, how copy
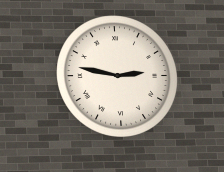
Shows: h=2 m=47
